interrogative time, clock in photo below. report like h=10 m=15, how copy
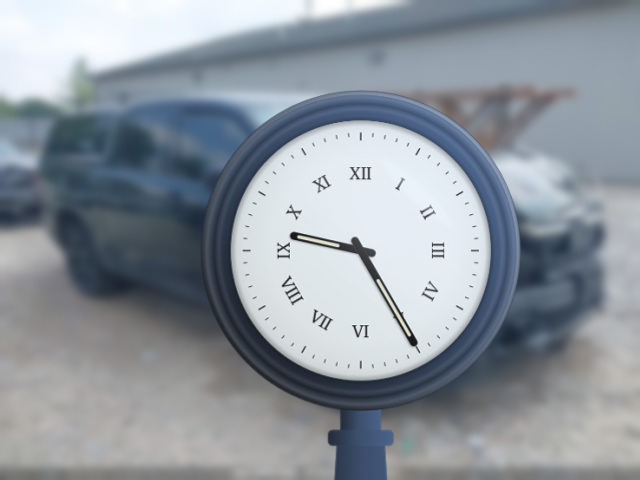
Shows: h=9 m=25
